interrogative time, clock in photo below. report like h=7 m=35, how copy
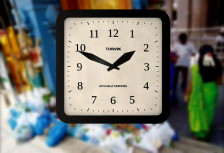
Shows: h=1 m=49
